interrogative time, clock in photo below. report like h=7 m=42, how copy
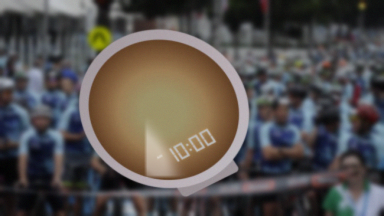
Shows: h=10 m=0
